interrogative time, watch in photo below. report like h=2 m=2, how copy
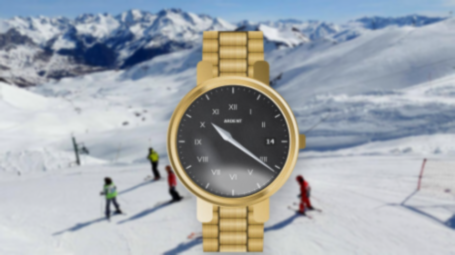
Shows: h=10 m=21
